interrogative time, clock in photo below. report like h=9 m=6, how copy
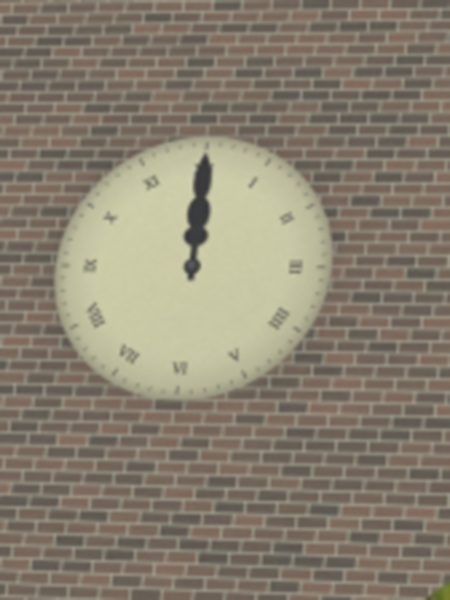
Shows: h=12 m=0
